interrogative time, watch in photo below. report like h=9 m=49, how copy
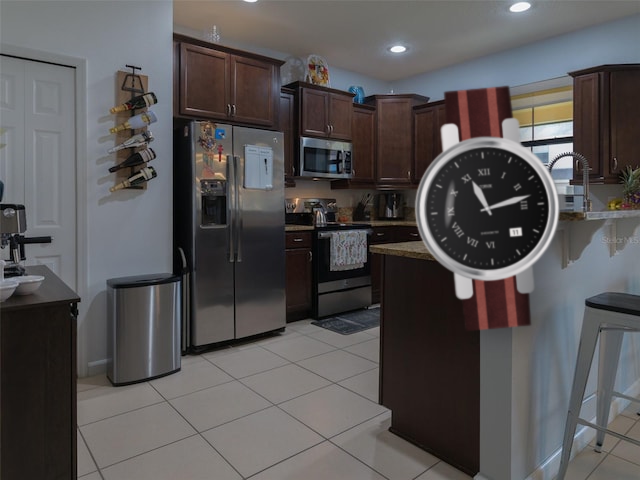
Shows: h=11 m=13
